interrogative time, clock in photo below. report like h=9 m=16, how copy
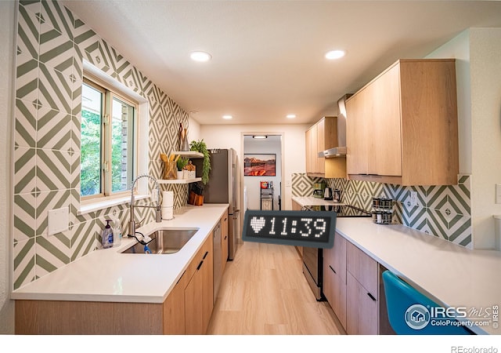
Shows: h=11 m=39
